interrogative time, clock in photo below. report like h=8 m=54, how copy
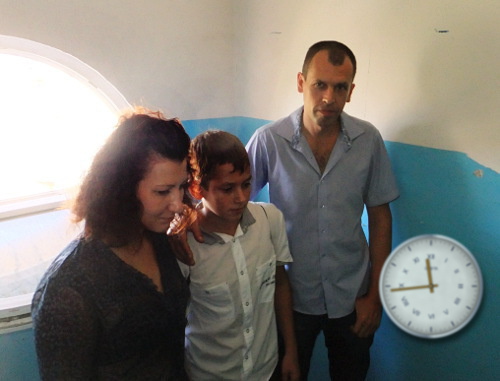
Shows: h=11 m=44
